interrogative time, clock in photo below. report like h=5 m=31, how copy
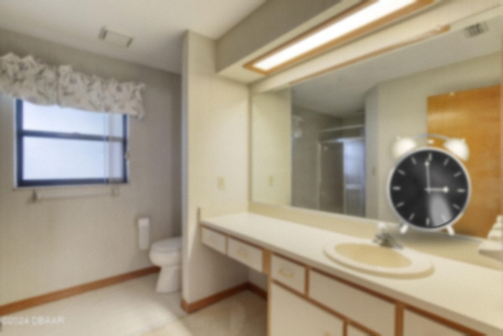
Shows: h=2 m=59
